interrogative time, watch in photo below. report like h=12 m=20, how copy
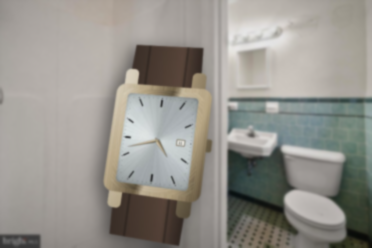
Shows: h=4 m=42
